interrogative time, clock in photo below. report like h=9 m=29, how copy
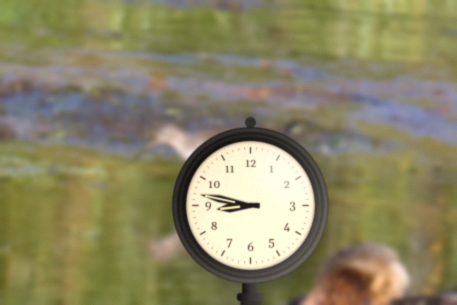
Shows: h=8 m=47
